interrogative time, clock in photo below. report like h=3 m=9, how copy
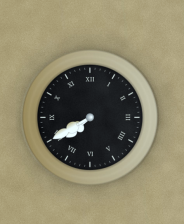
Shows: h=7 m=40
